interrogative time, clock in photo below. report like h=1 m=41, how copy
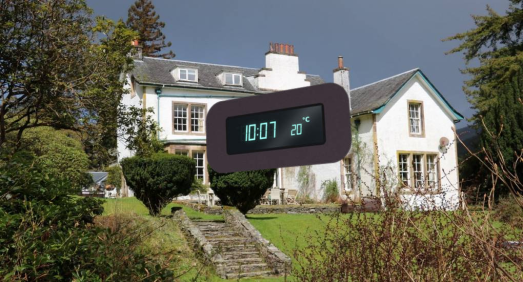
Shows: h=10 m=7
